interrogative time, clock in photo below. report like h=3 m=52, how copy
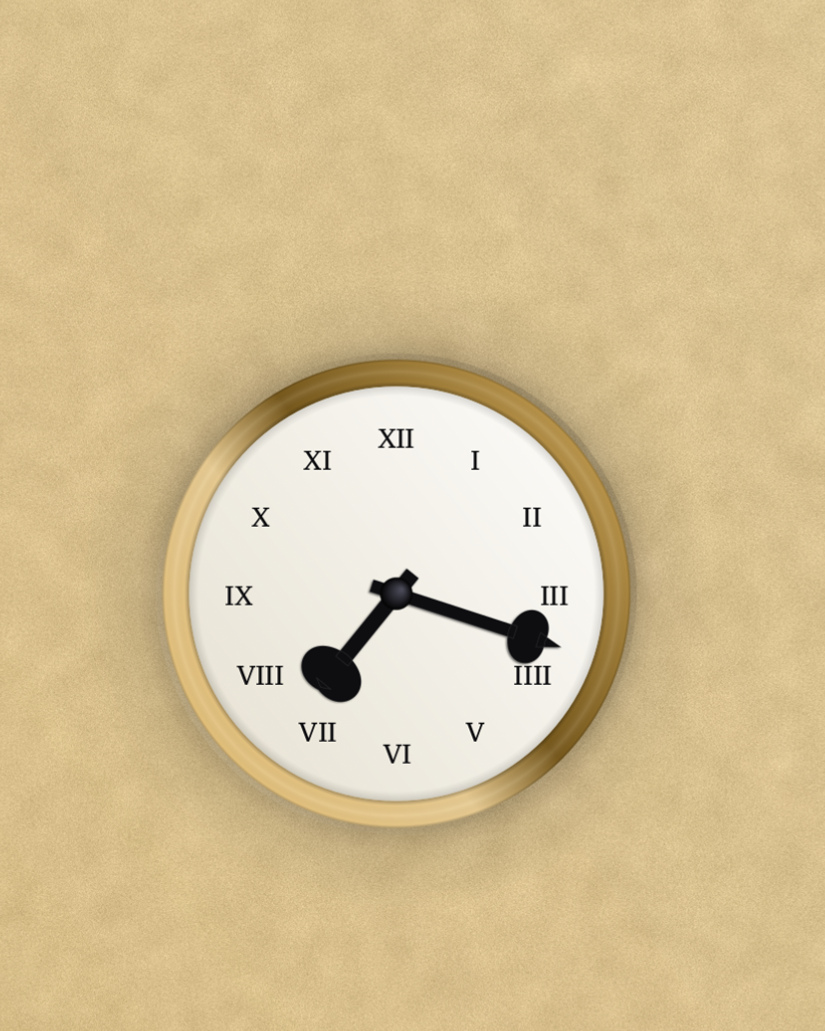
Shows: h=7 m=18
